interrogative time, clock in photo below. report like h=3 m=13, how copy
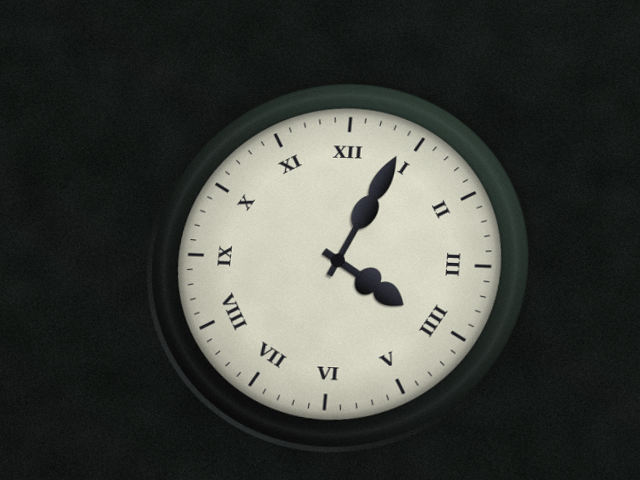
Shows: h=4 m=4
